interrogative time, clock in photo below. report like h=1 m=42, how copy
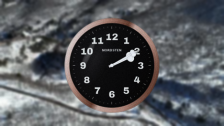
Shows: h=2 m=10
